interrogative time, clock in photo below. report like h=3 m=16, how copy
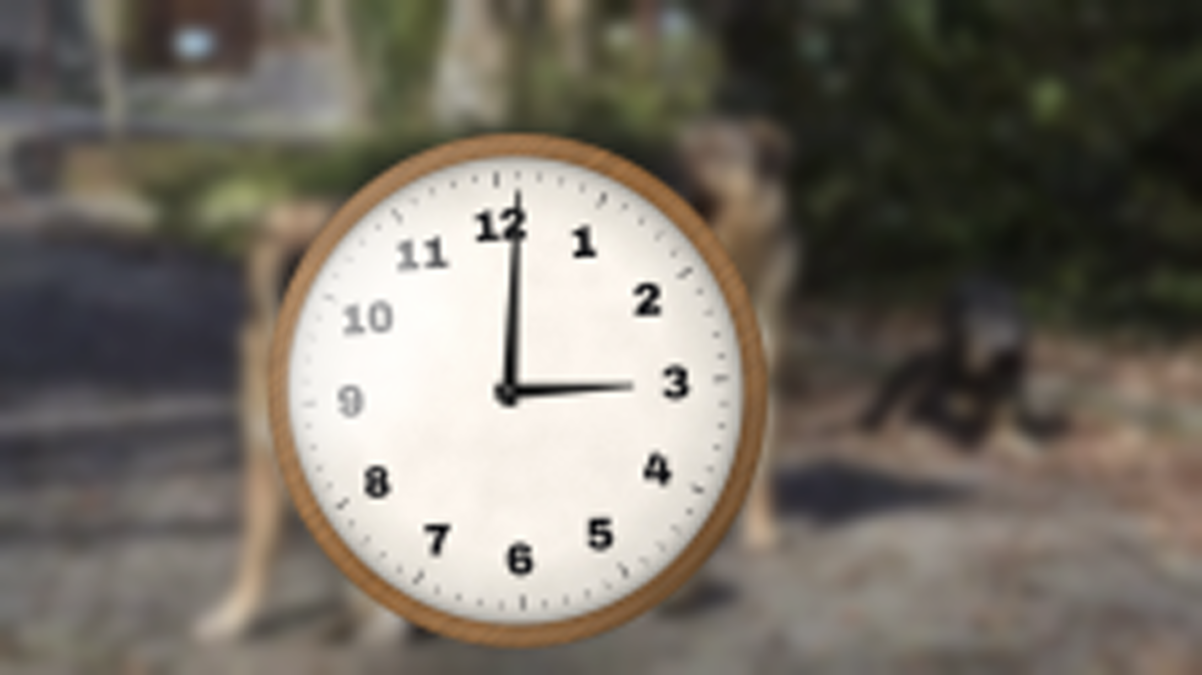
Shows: h=3 m=1
